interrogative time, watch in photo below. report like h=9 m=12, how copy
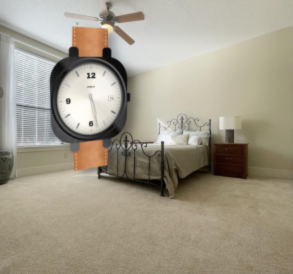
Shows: h=5 m=28
